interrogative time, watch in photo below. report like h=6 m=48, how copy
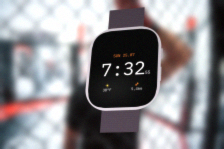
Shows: h=7 m=32
